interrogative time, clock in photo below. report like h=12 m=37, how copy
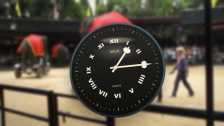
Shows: h=1 m=15
